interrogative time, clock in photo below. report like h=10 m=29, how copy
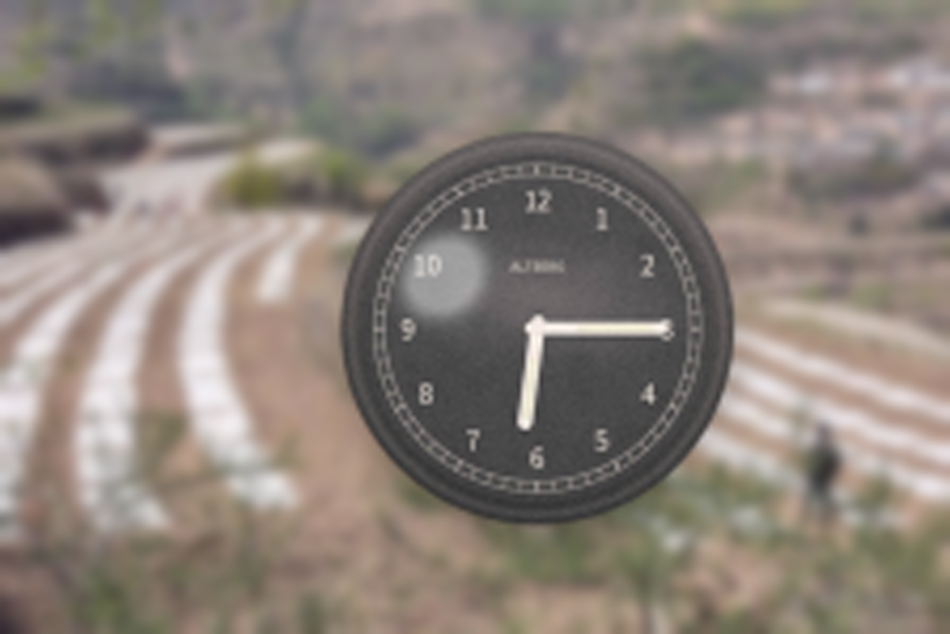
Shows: h=6 m=15
